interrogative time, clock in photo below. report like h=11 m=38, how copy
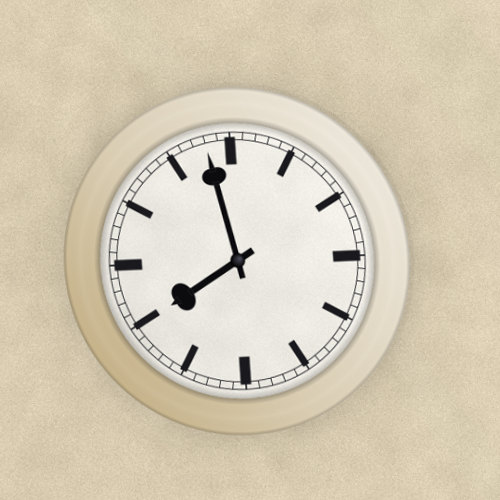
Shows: h=7 m=58
